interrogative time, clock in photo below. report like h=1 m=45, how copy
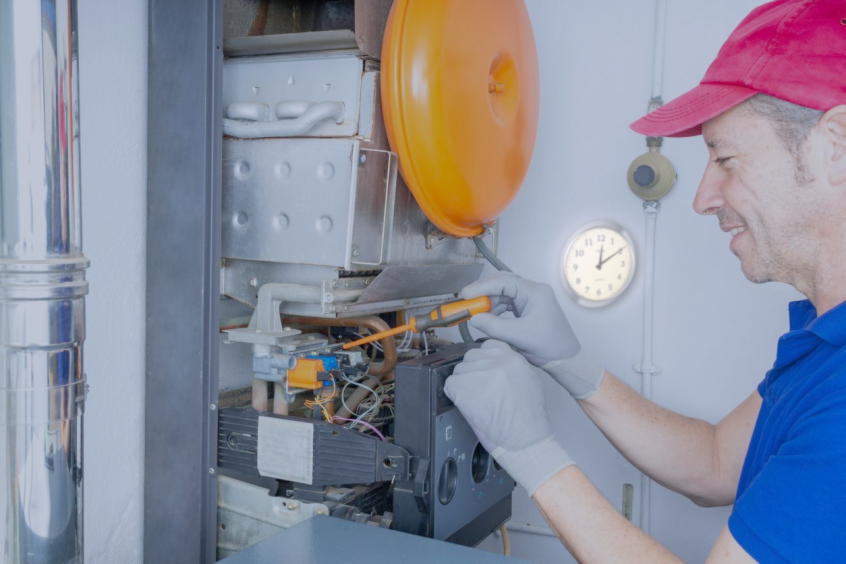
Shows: h=12 m=10
